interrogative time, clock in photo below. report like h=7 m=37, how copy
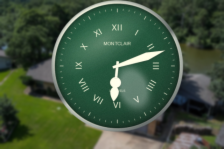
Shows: h=6 m=12
